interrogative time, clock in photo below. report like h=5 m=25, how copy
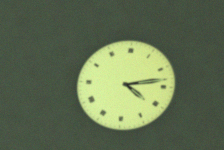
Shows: h=4 m=13
